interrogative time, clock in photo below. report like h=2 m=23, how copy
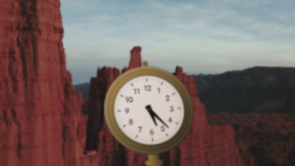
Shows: h=5 m=23
